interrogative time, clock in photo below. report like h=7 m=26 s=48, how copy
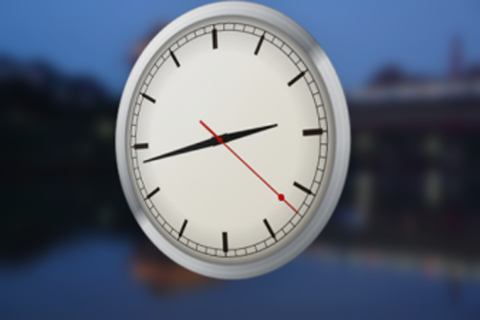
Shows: h=2 m=43 s=22
